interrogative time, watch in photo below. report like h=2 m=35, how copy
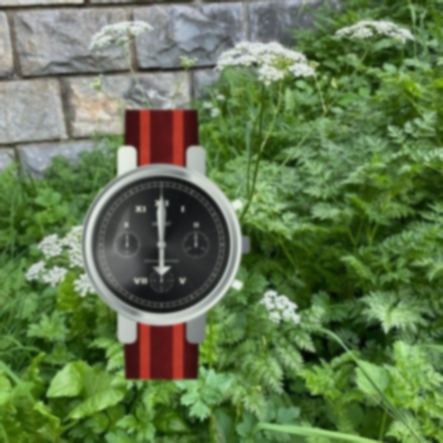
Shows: h=6 m=0
